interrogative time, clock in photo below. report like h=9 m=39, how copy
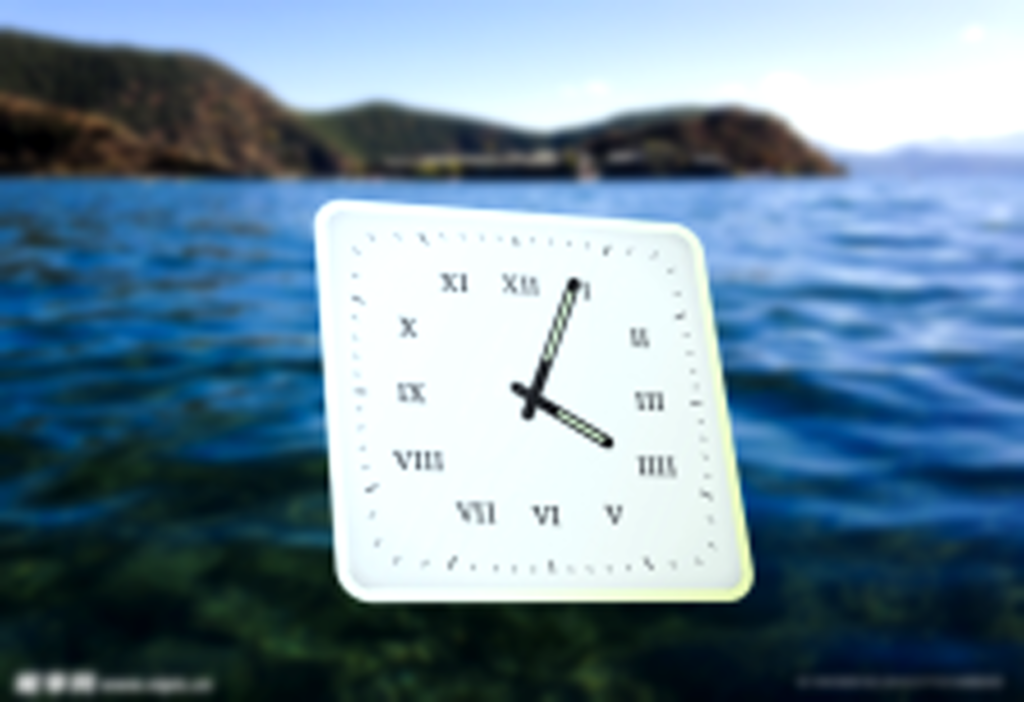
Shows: h=4 m=4
